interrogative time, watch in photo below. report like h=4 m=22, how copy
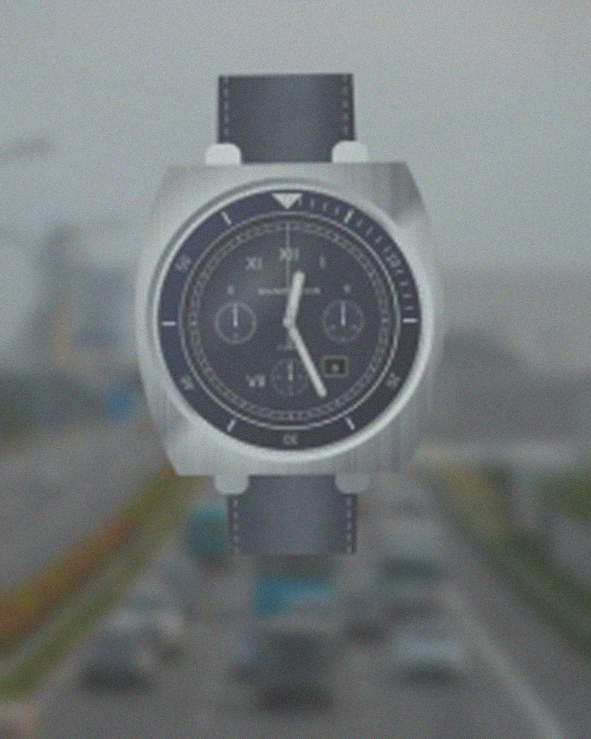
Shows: h=12 m=26
